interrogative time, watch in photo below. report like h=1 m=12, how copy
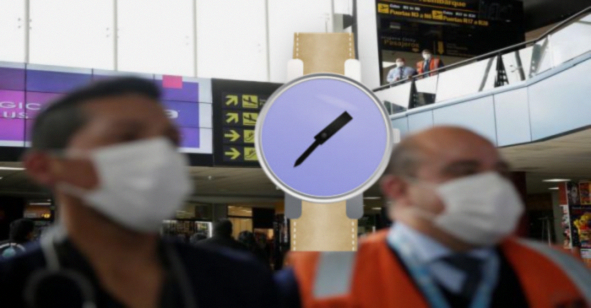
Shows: h=1 m=37
